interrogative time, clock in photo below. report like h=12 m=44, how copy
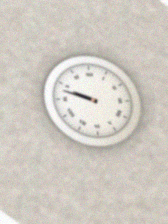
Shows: h=9 m=48
